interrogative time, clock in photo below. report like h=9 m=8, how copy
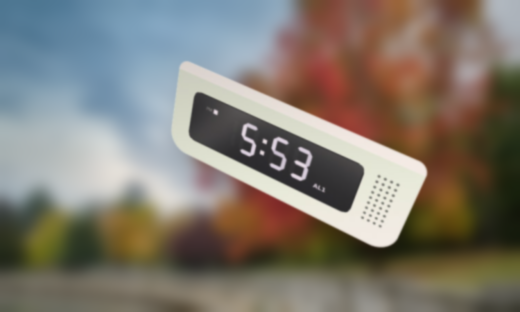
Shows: h=5 m=53
